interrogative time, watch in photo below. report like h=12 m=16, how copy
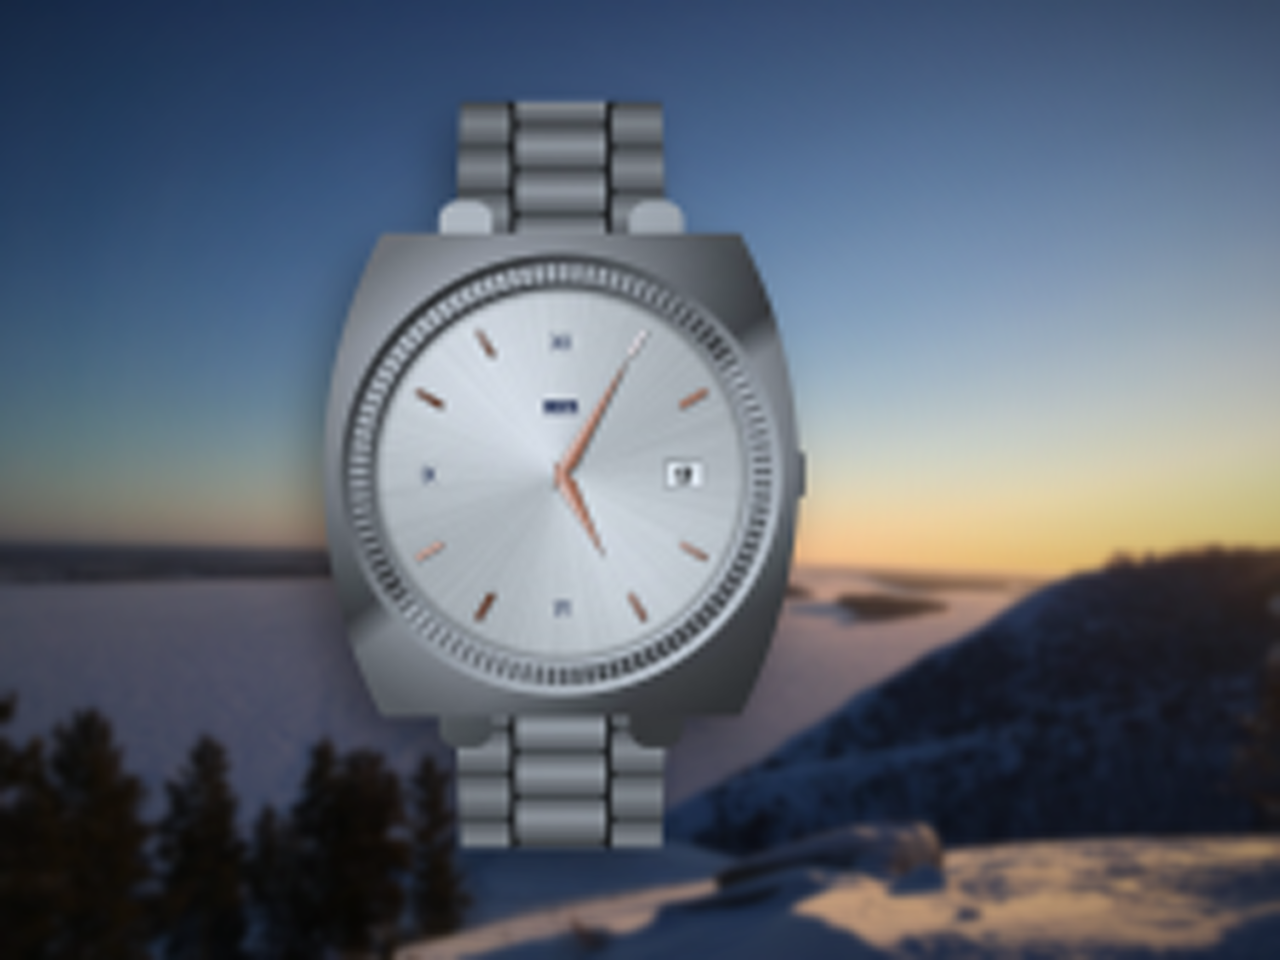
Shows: h=5 m=5
